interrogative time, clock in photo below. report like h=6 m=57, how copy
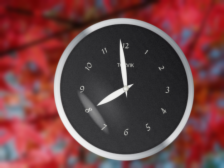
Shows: h=7 m=59
